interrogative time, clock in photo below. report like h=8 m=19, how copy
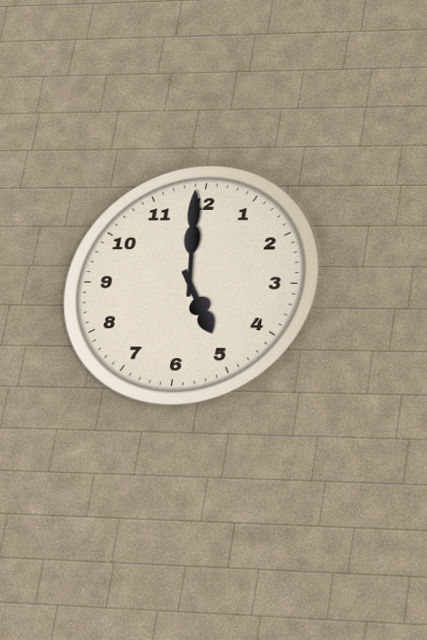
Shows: h=4 m=59
